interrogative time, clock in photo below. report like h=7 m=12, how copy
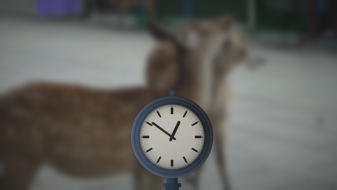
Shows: h=12 m=51
